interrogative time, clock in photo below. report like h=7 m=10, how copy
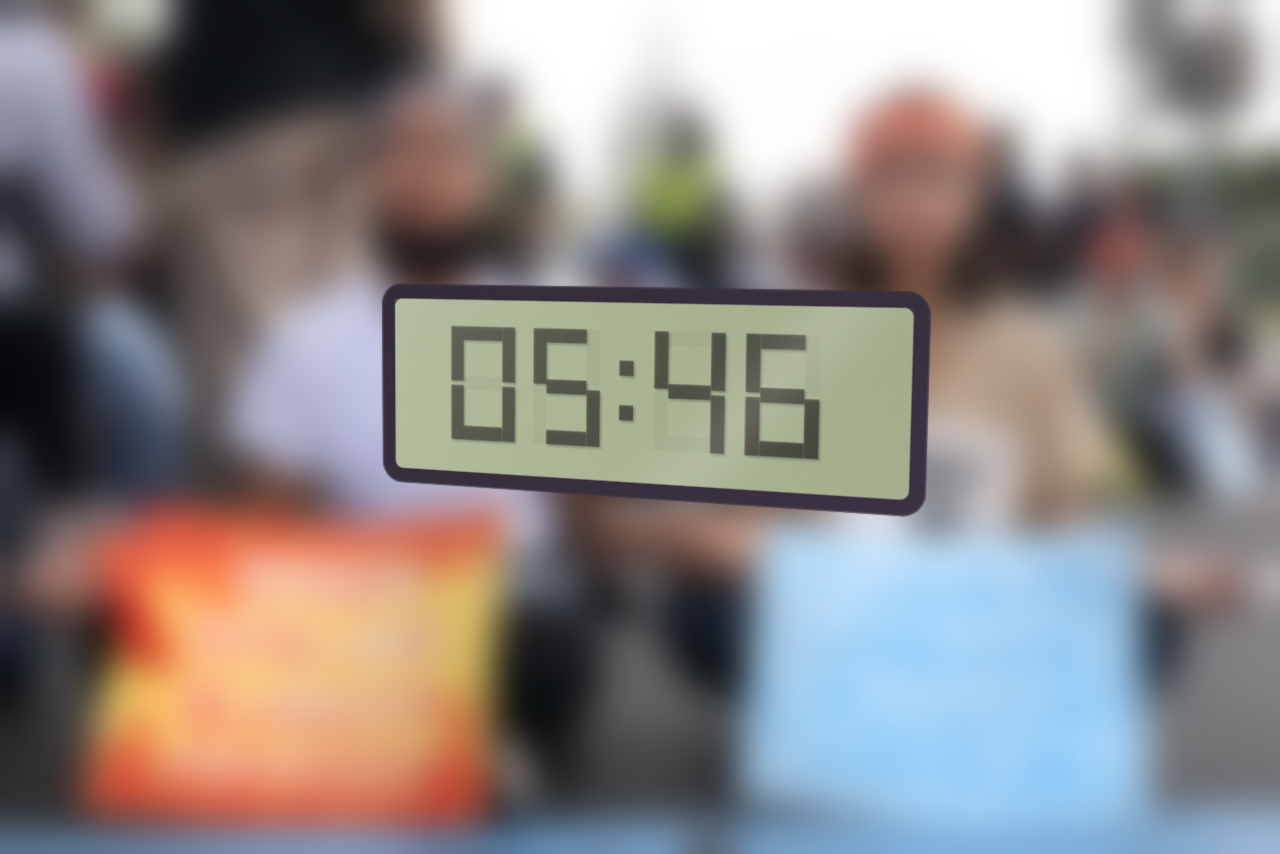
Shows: h=5 m=46
